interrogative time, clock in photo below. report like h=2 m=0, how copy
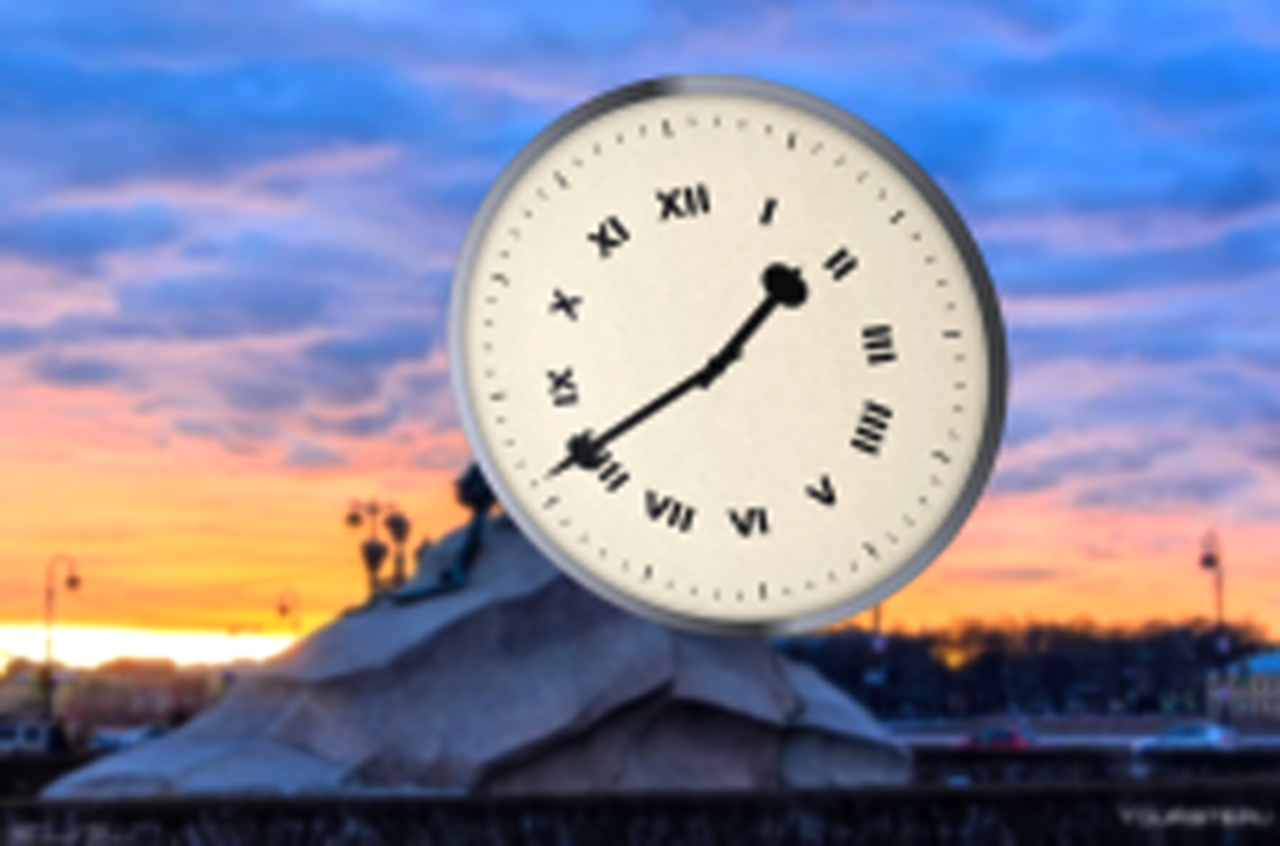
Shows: h=1 m=41
